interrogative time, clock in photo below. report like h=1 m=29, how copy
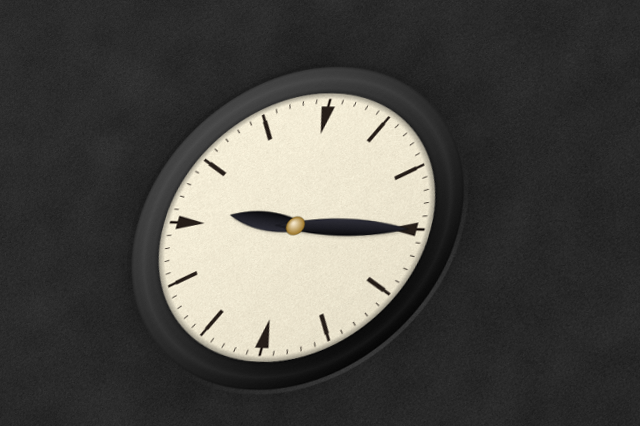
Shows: h=9 m=15
